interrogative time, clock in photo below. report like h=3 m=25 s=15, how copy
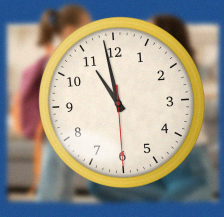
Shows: h=10 m=58 s=30
